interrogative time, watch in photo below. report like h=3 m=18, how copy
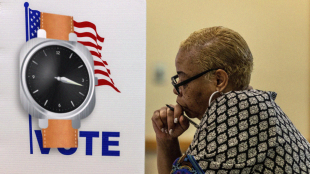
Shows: h=3 m=17
